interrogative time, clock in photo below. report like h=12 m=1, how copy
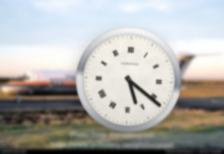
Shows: h=5 m=21
